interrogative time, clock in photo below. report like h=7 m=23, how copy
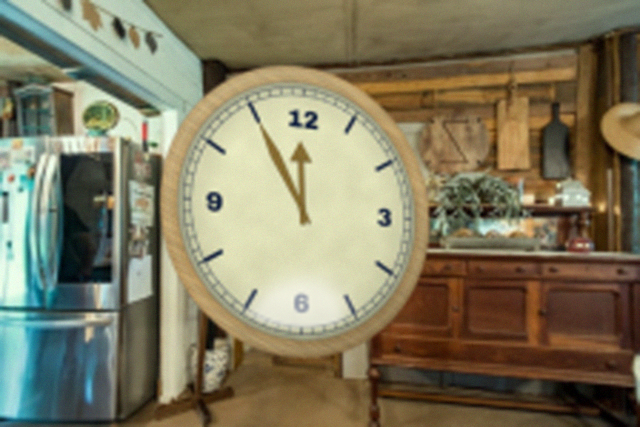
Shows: h=11 m=55
